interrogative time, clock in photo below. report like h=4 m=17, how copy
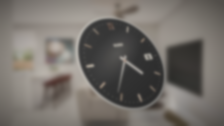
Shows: h=4 m=36
